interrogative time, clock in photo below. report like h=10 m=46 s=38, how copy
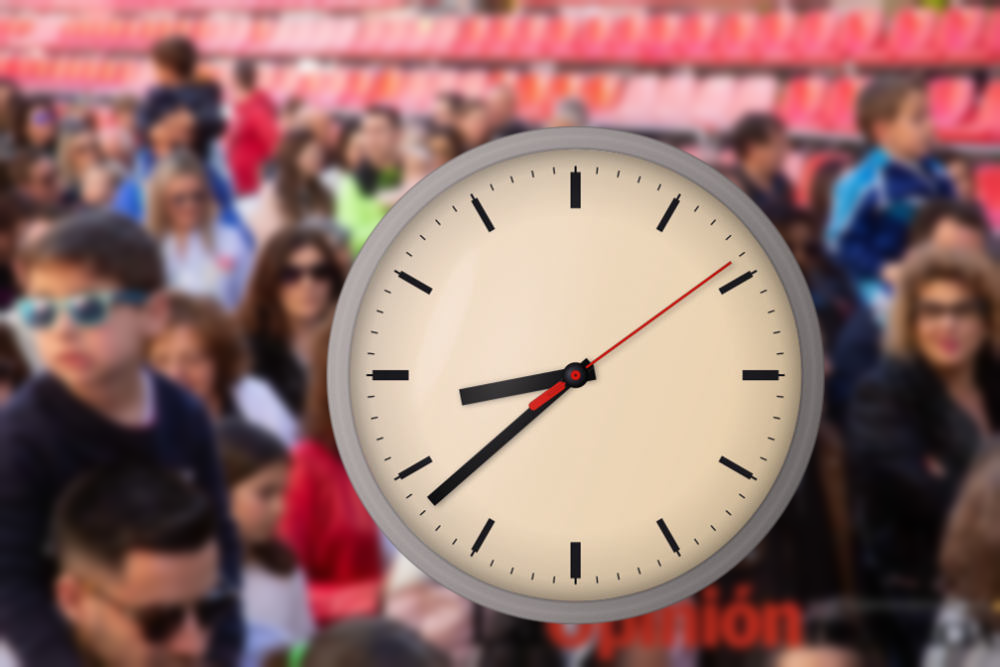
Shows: h=8 m=38 s=9
